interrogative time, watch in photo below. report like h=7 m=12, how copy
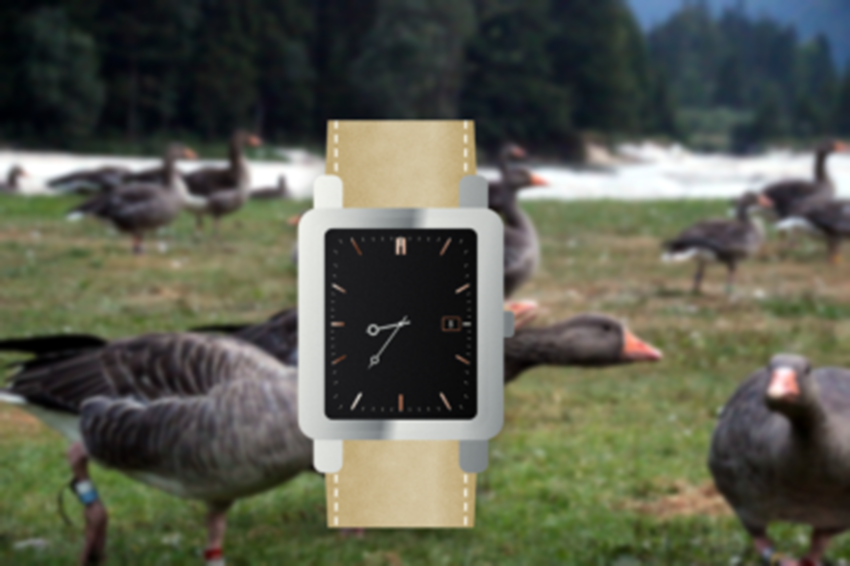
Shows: h=8 m=36
